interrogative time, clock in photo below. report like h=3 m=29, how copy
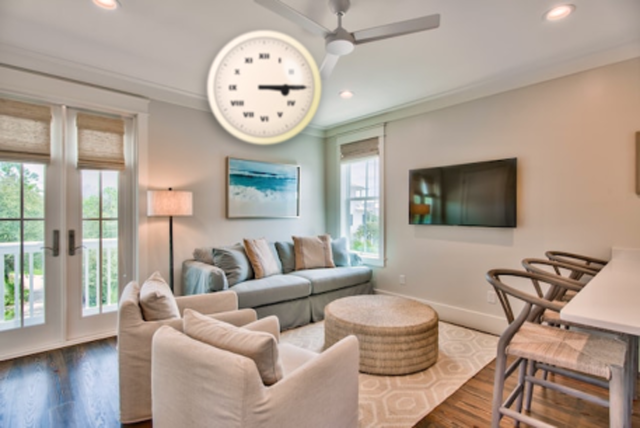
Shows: h=3 m=15
